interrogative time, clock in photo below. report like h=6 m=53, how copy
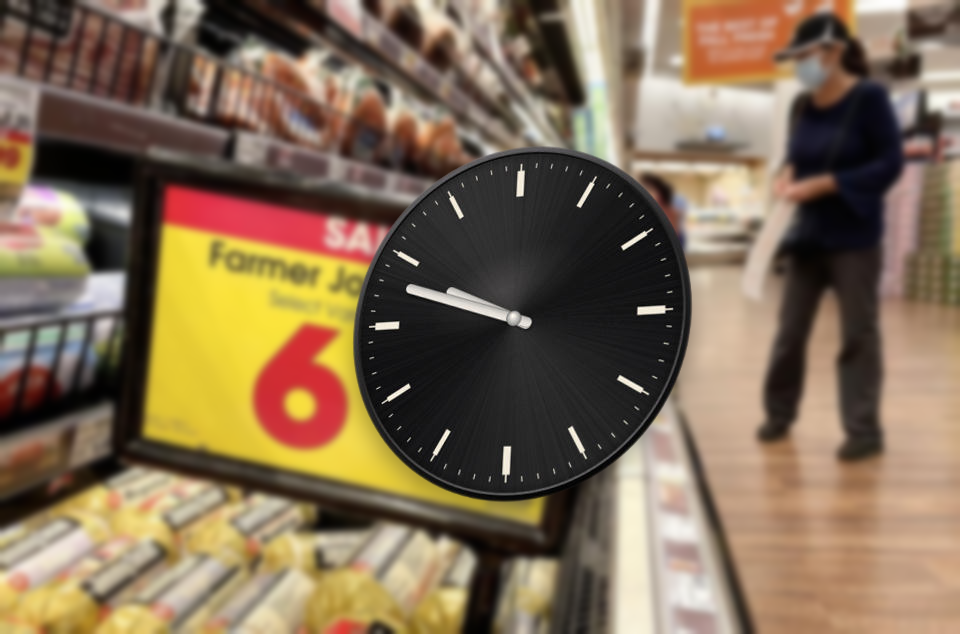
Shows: h=9 m=48
